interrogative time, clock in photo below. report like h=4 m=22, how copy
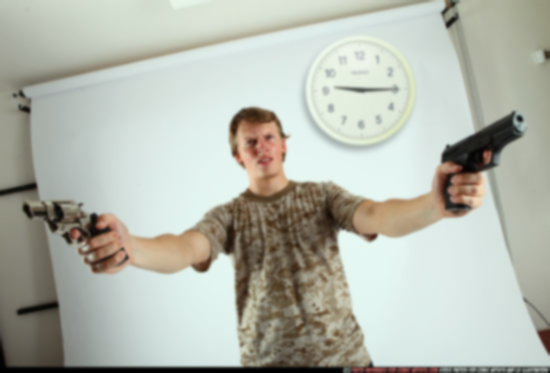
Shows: h=9 m=15
